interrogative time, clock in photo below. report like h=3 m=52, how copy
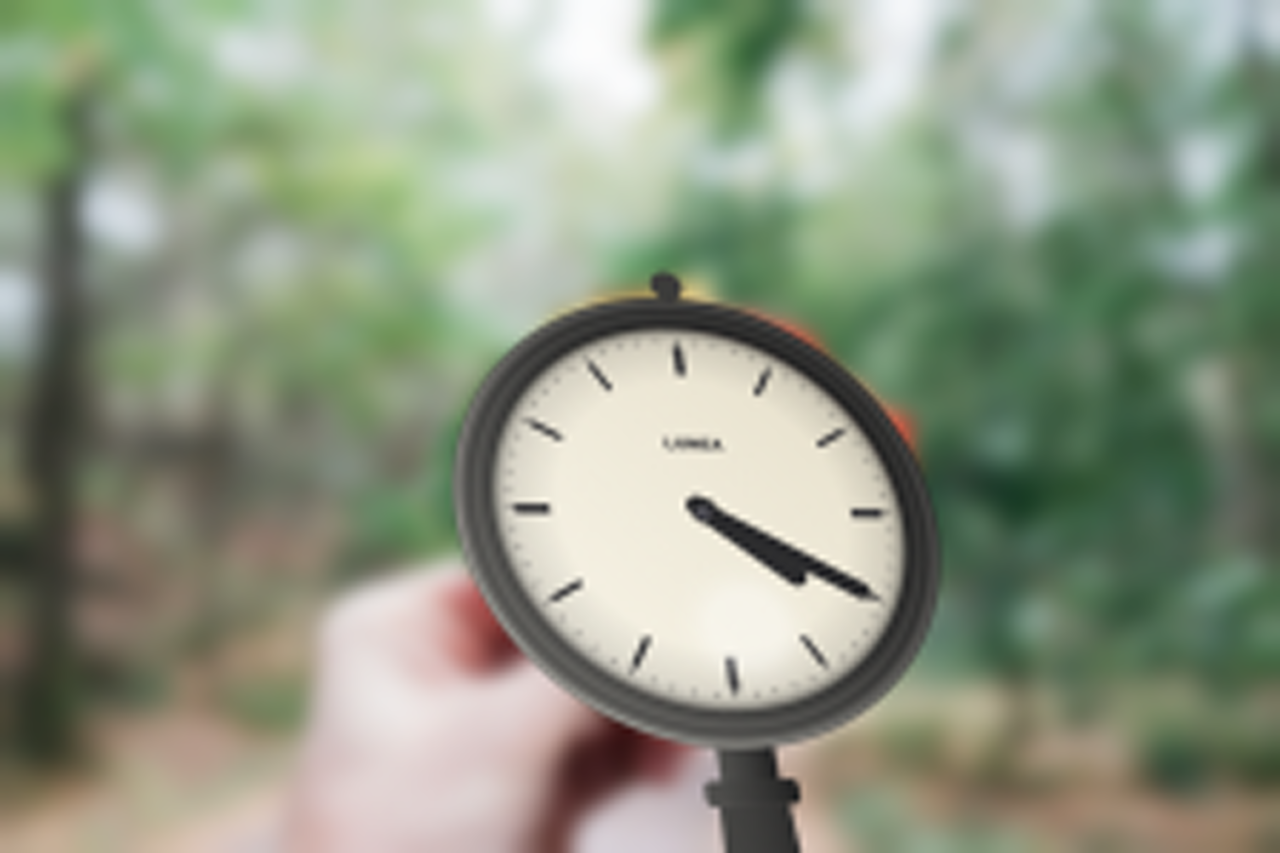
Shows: h=4 m=20
